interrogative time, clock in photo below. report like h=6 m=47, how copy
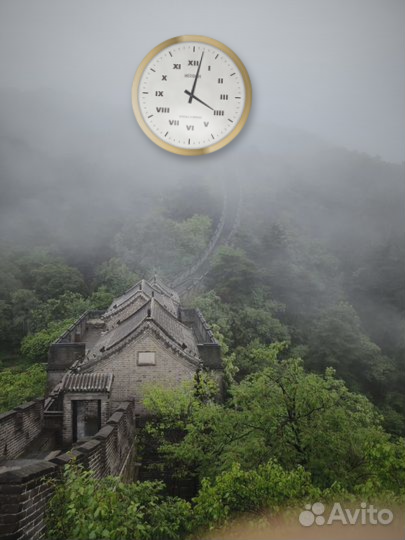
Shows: h=4 m=2
